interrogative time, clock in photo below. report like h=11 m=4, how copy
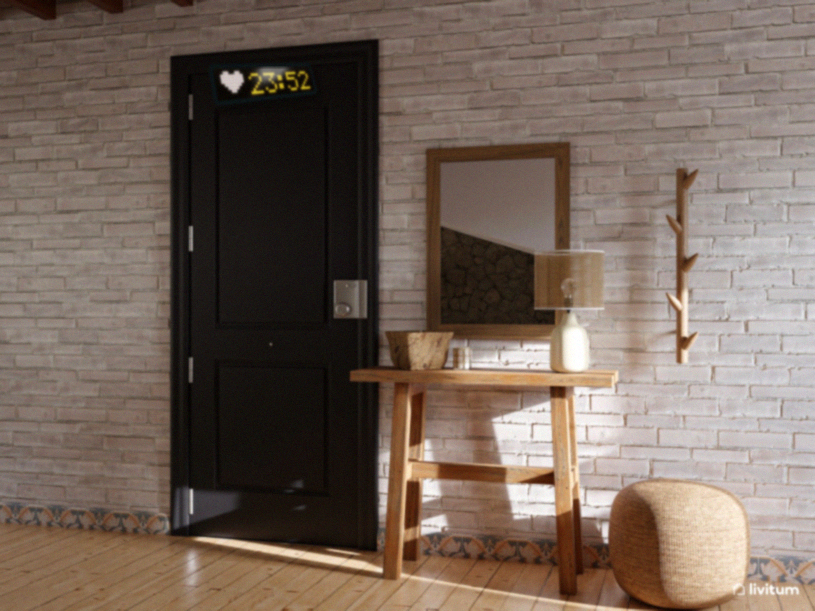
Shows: h=23 m=52
